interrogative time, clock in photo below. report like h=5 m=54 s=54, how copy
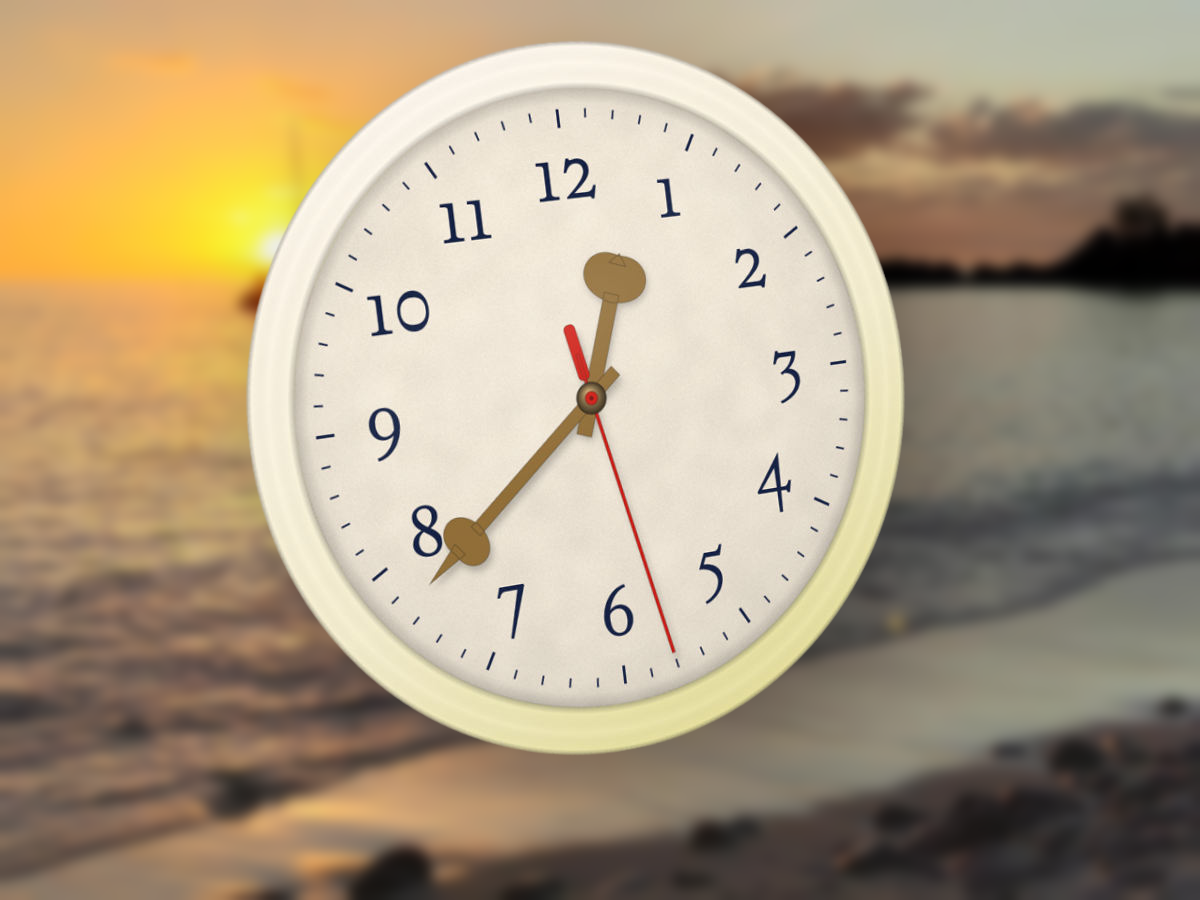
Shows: h=12 m=38 s=28
